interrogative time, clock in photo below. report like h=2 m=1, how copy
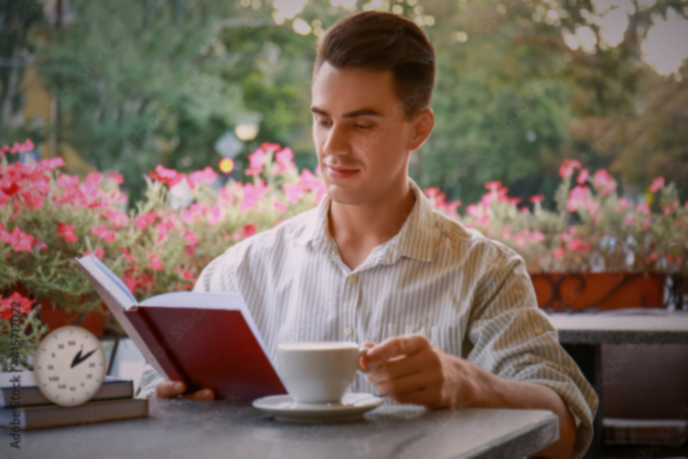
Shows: h=1 m=10
